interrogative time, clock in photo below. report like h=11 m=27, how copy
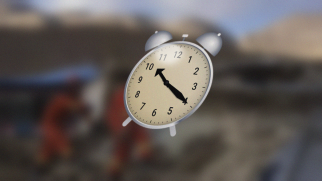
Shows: h=10 m=20
